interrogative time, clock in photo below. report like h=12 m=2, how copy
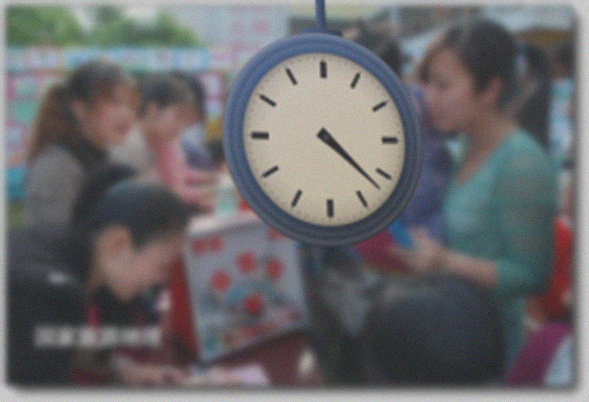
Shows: h=4 m=22
